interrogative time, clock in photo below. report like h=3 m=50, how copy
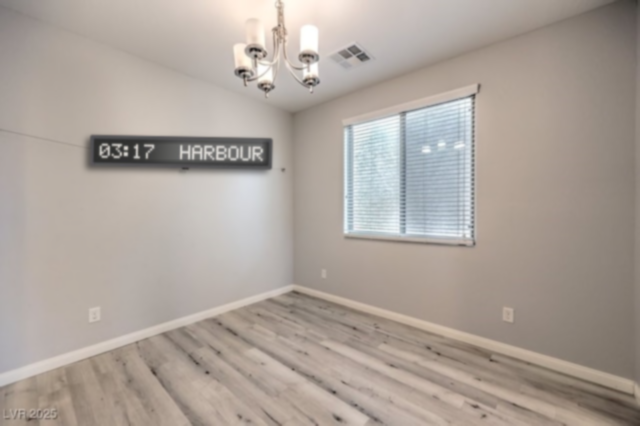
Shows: h=3 m=17
